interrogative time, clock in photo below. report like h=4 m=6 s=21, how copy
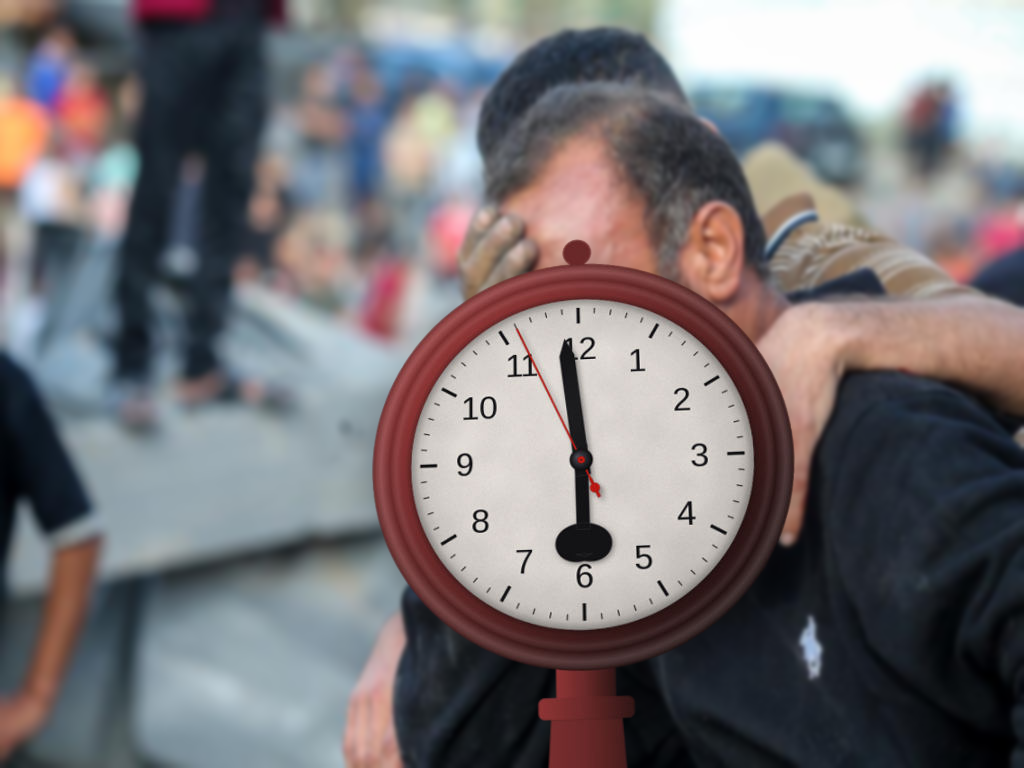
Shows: h=5 m=58 s=56
